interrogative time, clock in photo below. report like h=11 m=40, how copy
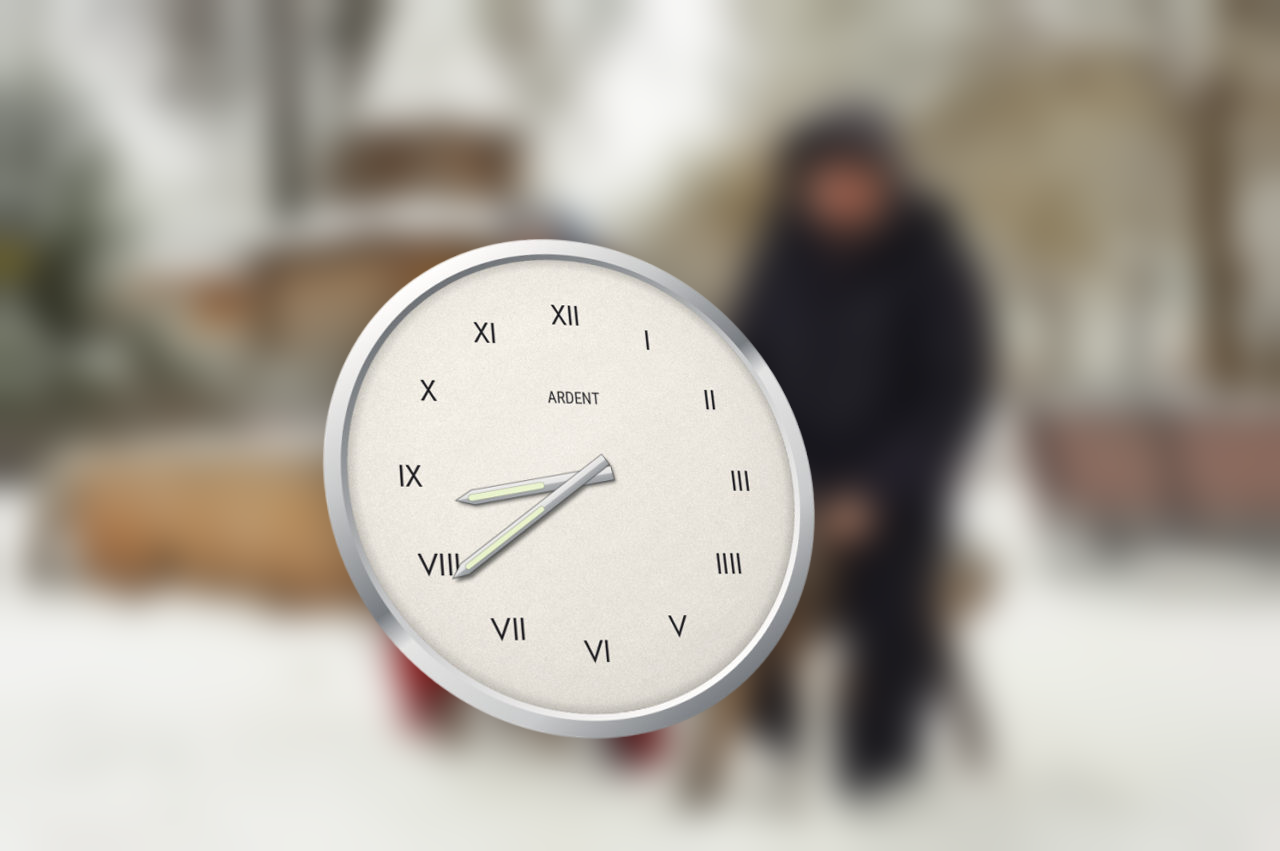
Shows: h=8 m=39
